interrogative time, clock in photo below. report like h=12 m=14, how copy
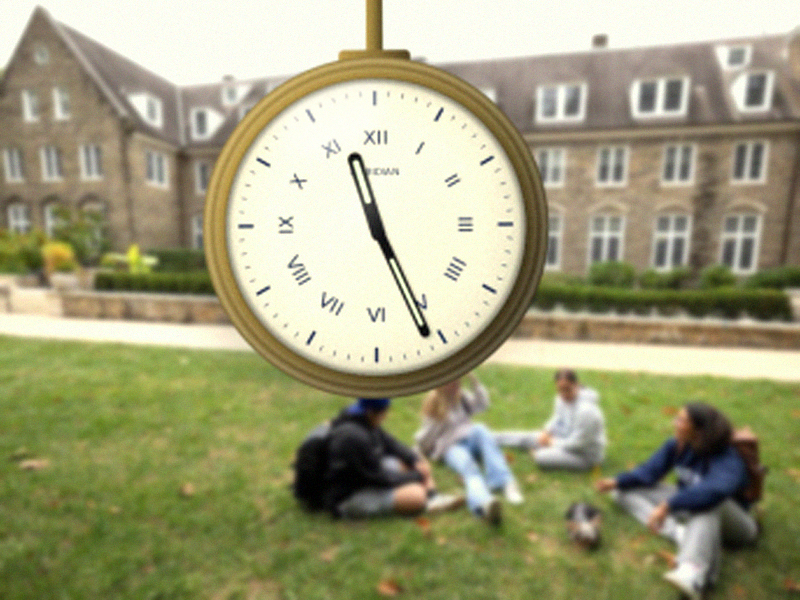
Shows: h=11 m=26
